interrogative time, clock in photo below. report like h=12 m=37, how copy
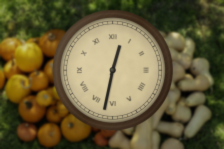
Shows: h=12 m=32
